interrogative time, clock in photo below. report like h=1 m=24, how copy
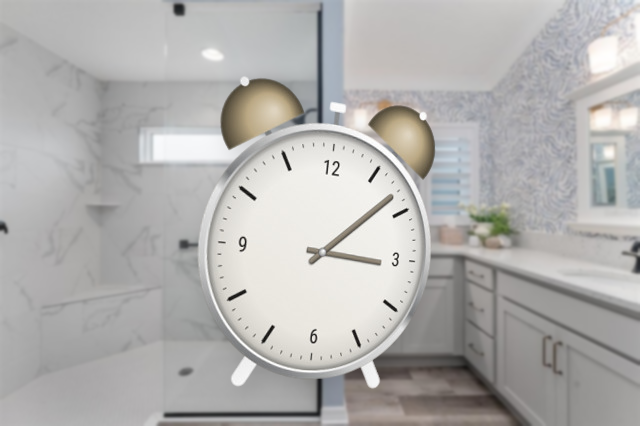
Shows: h=3 m=8
